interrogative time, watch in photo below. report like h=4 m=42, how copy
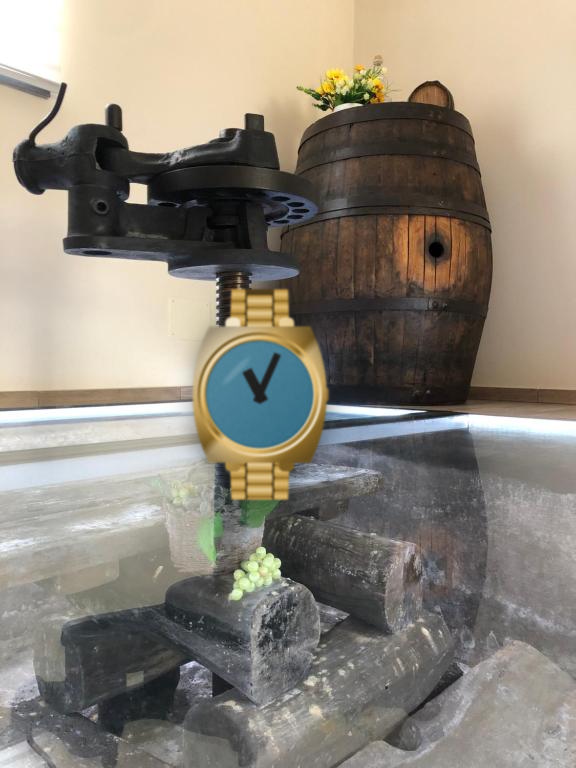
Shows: h=11 m=4
